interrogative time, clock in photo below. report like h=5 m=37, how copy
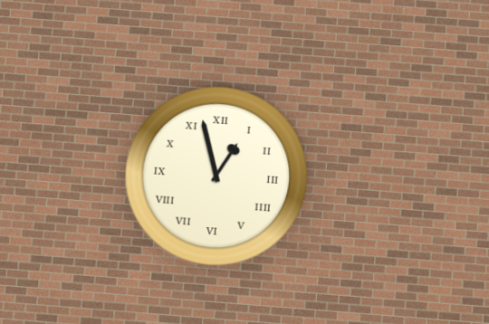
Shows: h=12 m=57
